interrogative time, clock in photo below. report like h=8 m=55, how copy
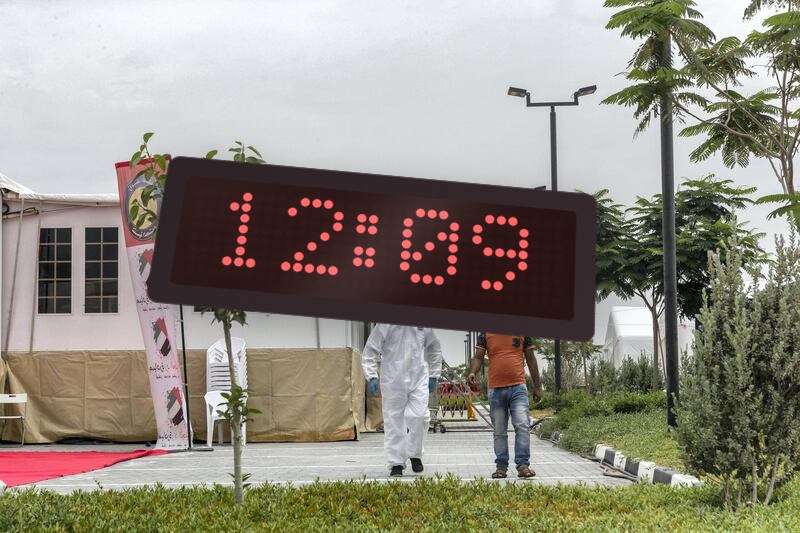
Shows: h=12 m=9
